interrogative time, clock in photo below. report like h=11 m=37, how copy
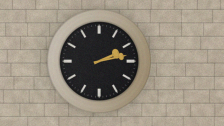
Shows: h=2 m=13
